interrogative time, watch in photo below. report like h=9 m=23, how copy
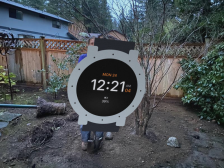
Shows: h=12 m=21
